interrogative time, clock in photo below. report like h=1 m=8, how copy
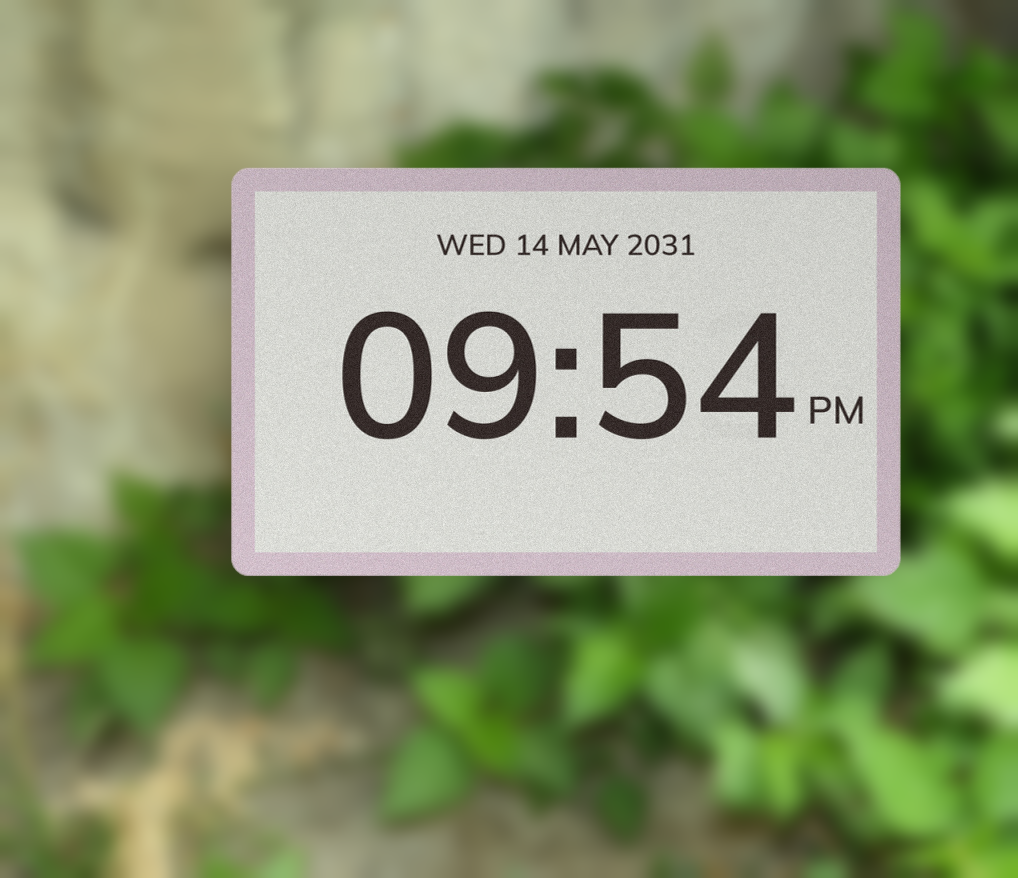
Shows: h=9 m=54
